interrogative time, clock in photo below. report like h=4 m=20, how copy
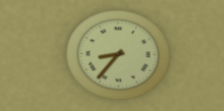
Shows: h=8 m=36
